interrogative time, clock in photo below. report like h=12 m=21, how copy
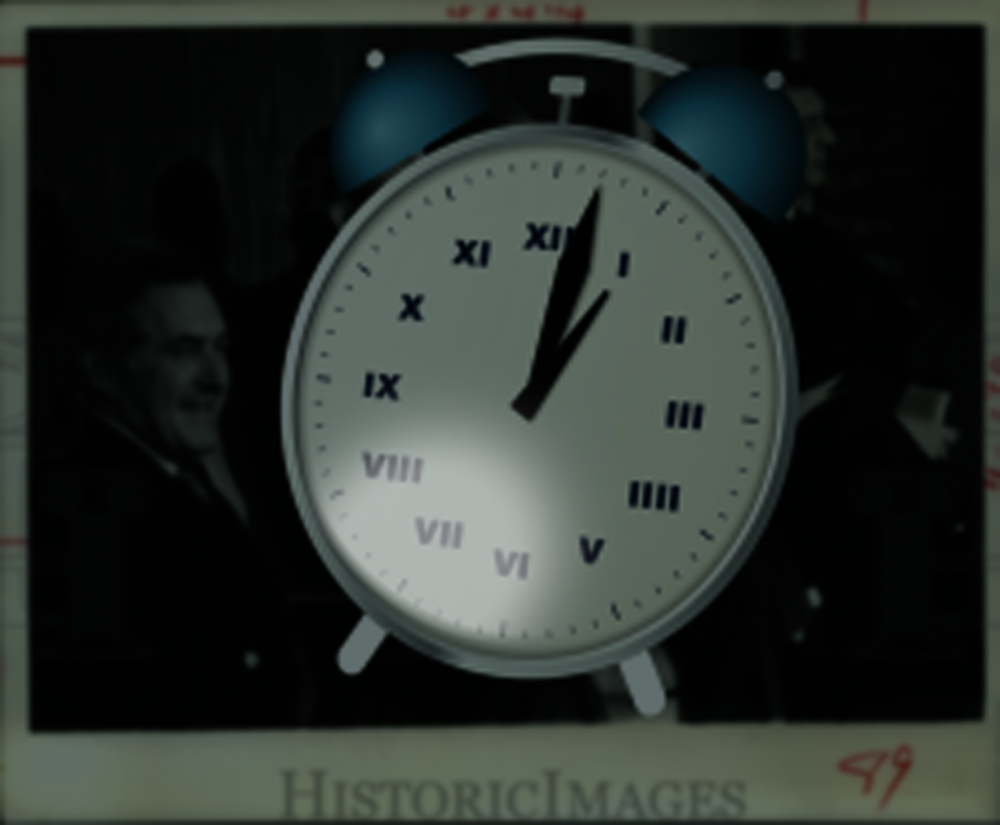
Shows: h=1 m=2
